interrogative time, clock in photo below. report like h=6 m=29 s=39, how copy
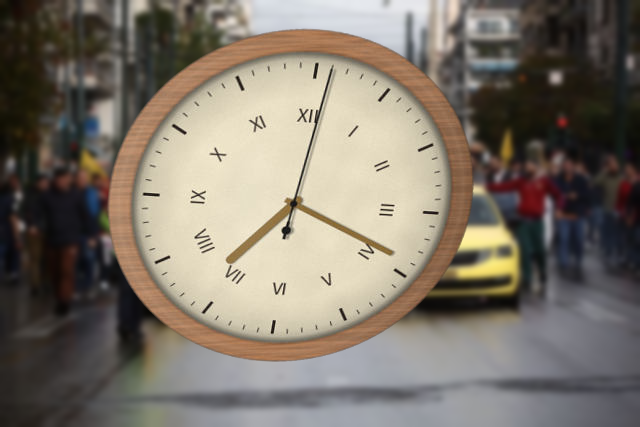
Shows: h=7 m=19 s=1
